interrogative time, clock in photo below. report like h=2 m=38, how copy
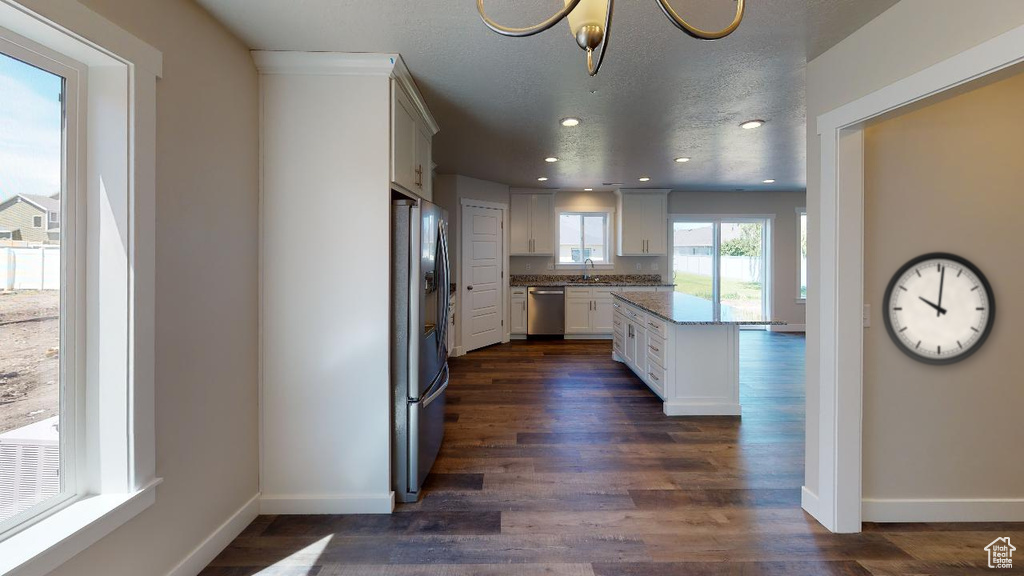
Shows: h=10 m=1
